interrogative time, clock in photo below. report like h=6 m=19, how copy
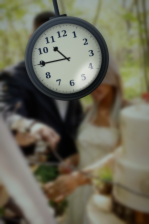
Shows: h=10 m=45
